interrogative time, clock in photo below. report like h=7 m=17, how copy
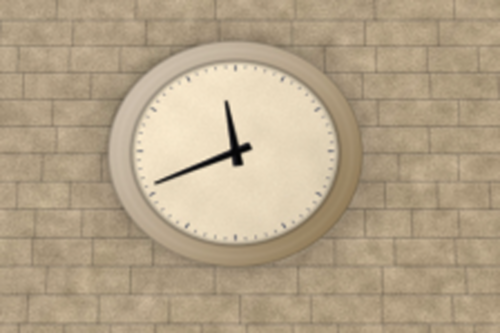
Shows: h=11 m=41
